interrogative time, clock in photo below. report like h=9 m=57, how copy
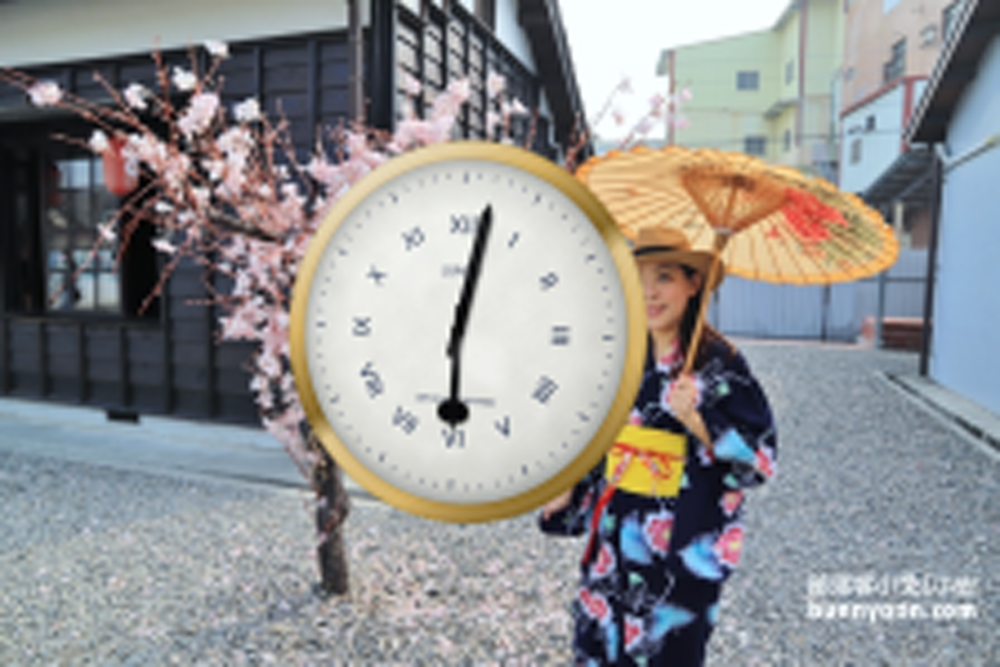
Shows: h=6 m=2
